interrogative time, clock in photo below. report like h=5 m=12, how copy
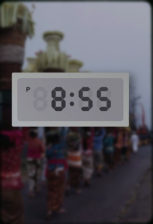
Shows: h=8 m=55
